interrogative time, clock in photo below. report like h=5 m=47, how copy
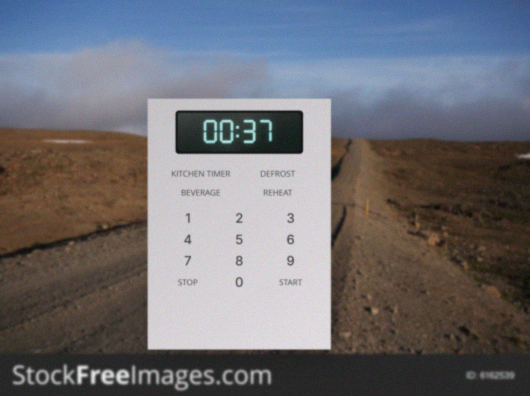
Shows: h=0 m=37
